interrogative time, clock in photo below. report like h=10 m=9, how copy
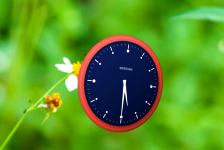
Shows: h=5 m=30
